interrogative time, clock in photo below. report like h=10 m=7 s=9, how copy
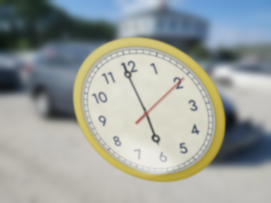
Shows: h=5 m=59 s=10
